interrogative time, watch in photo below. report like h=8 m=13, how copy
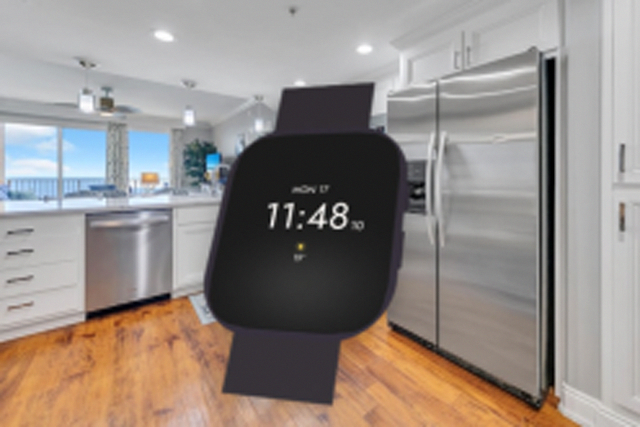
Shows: h=11 m=48
